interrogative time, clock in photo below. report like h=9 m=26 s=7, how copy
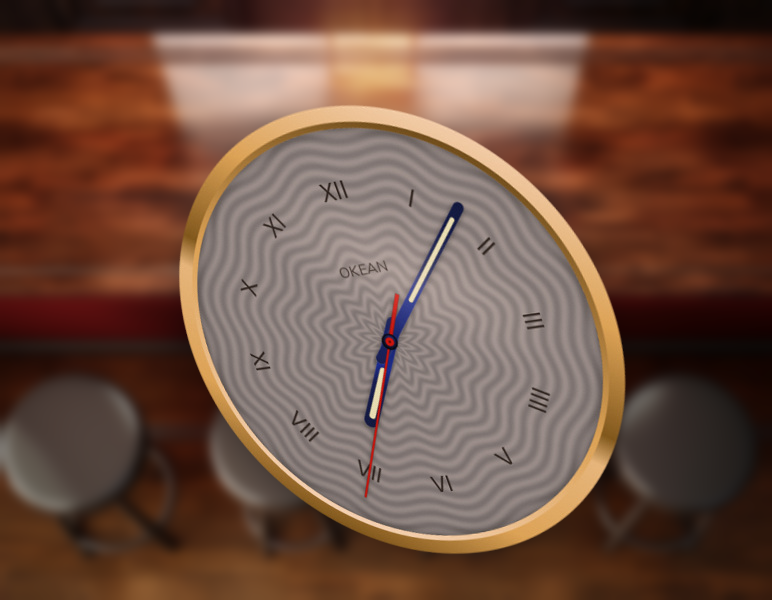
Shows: h=7 m=7 s=35
